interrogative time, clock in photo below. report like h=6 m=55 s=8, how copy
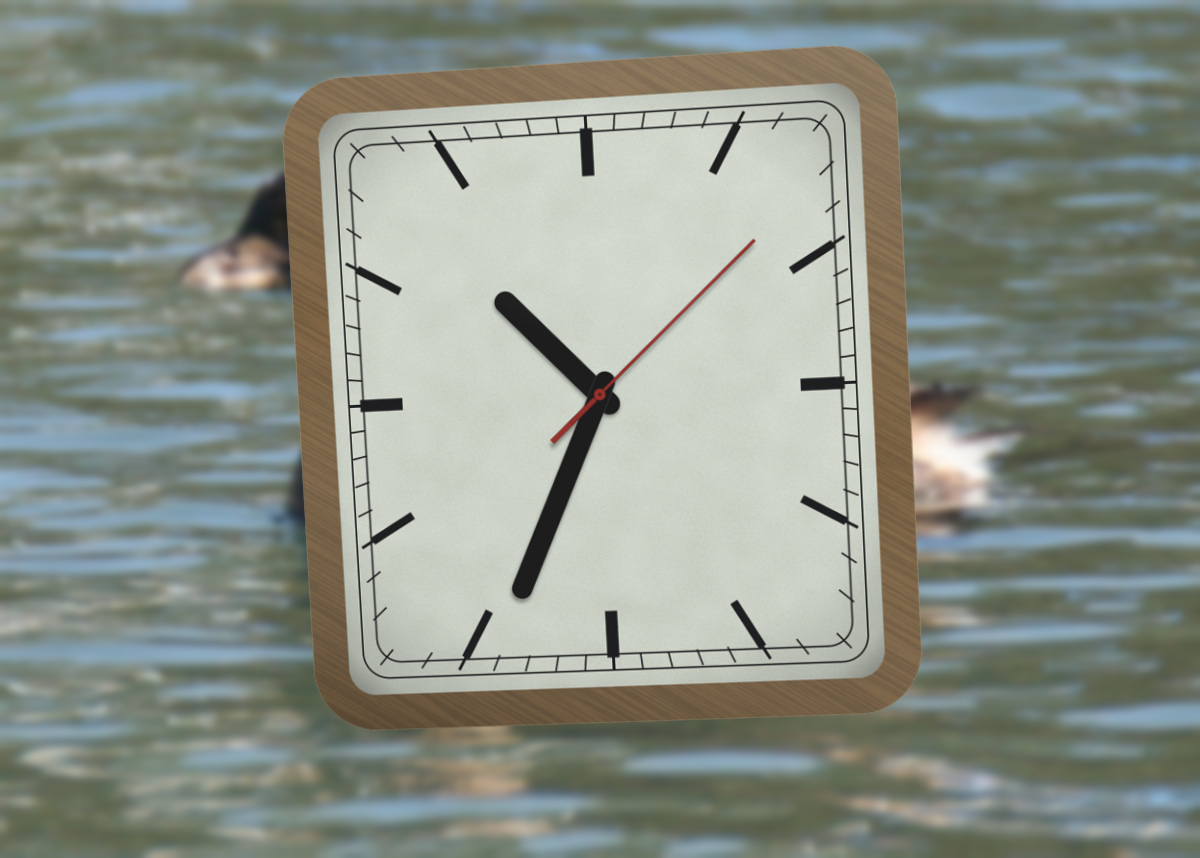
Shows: h=10 m=34 s=8
